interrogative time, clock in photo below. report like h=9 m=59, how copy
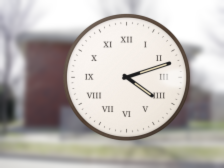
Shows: h=4 m=12
